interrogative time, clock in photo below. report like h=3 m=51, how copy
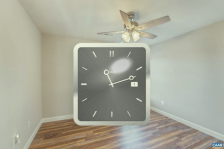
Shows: h=11 m=12
